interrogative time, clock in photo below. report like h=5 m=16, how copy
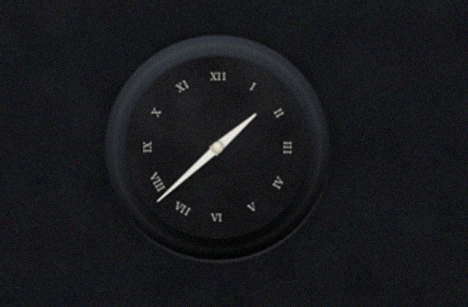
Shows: h=1 m=38
